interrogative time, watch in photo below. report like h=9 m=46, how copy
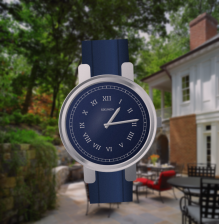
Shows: h=1 m=14
